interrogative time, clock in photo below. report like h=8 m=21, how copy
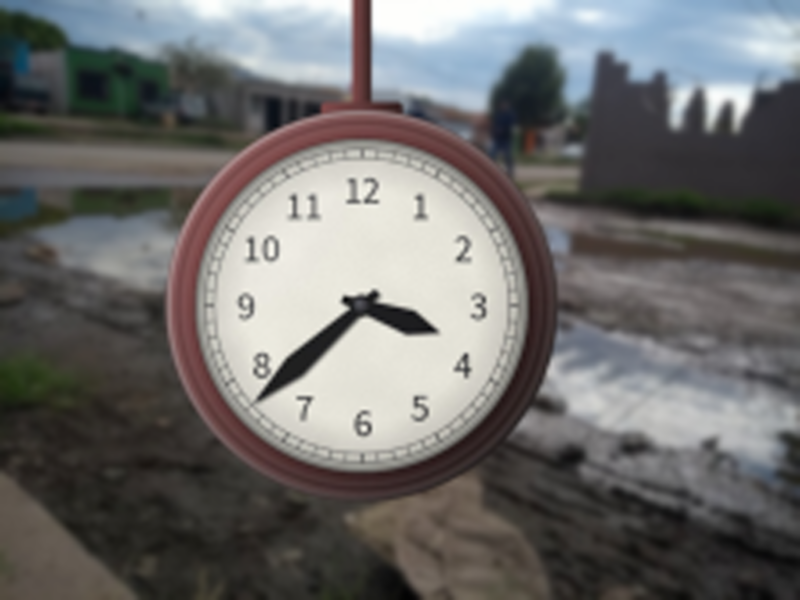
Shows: h=3 m=38
